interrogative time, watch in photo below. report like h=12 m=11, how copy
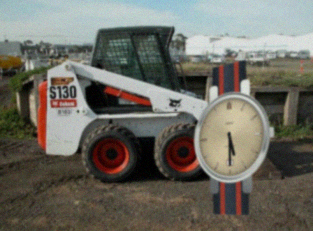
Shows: h=5 m=30
